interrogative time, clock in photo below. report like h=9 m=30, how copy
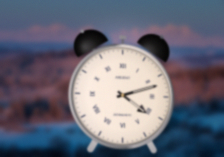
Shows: h=4 m=12
